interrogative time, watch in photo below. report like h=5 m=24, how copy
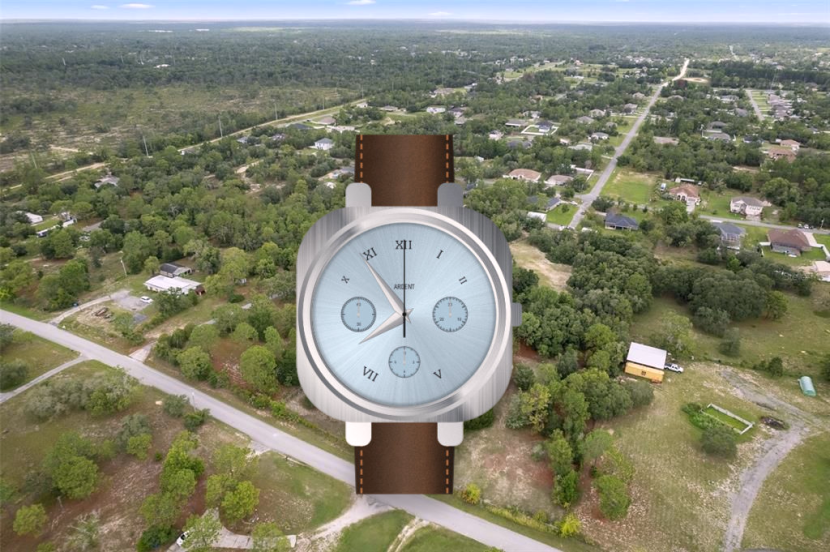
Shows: h=7 m=54
